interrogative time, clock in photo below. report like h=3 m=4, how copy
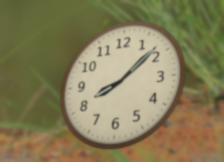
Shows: h=8 m=8
